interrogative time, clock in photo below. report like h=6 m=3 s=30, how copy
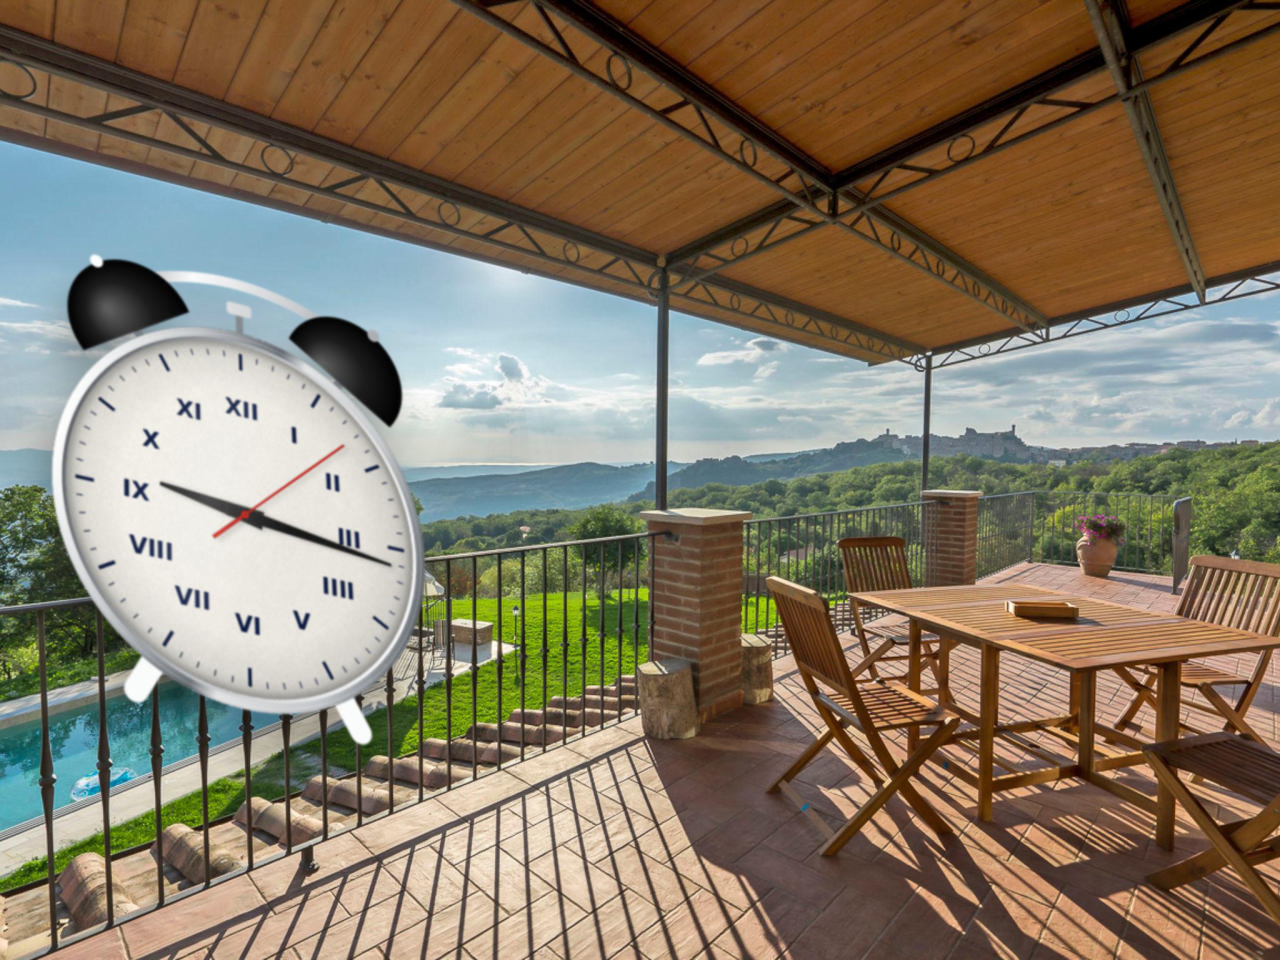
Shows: h=9 m=16 s=8
